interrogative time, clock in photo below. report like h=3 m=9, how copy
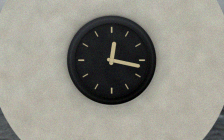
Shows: h=12 m=17
